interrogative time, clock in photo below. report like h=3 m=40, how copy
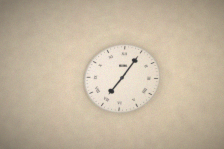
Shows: h=7 m=5
